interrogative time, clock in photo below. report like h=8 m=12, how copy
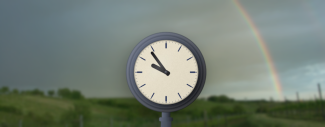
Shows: h=9 m=54
